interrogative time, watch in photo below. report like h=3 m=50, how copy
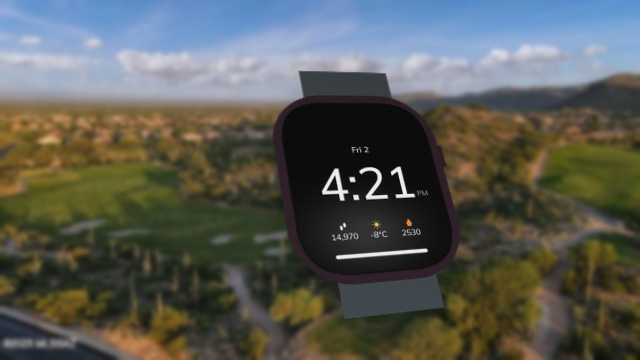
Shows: h=4 m=21
